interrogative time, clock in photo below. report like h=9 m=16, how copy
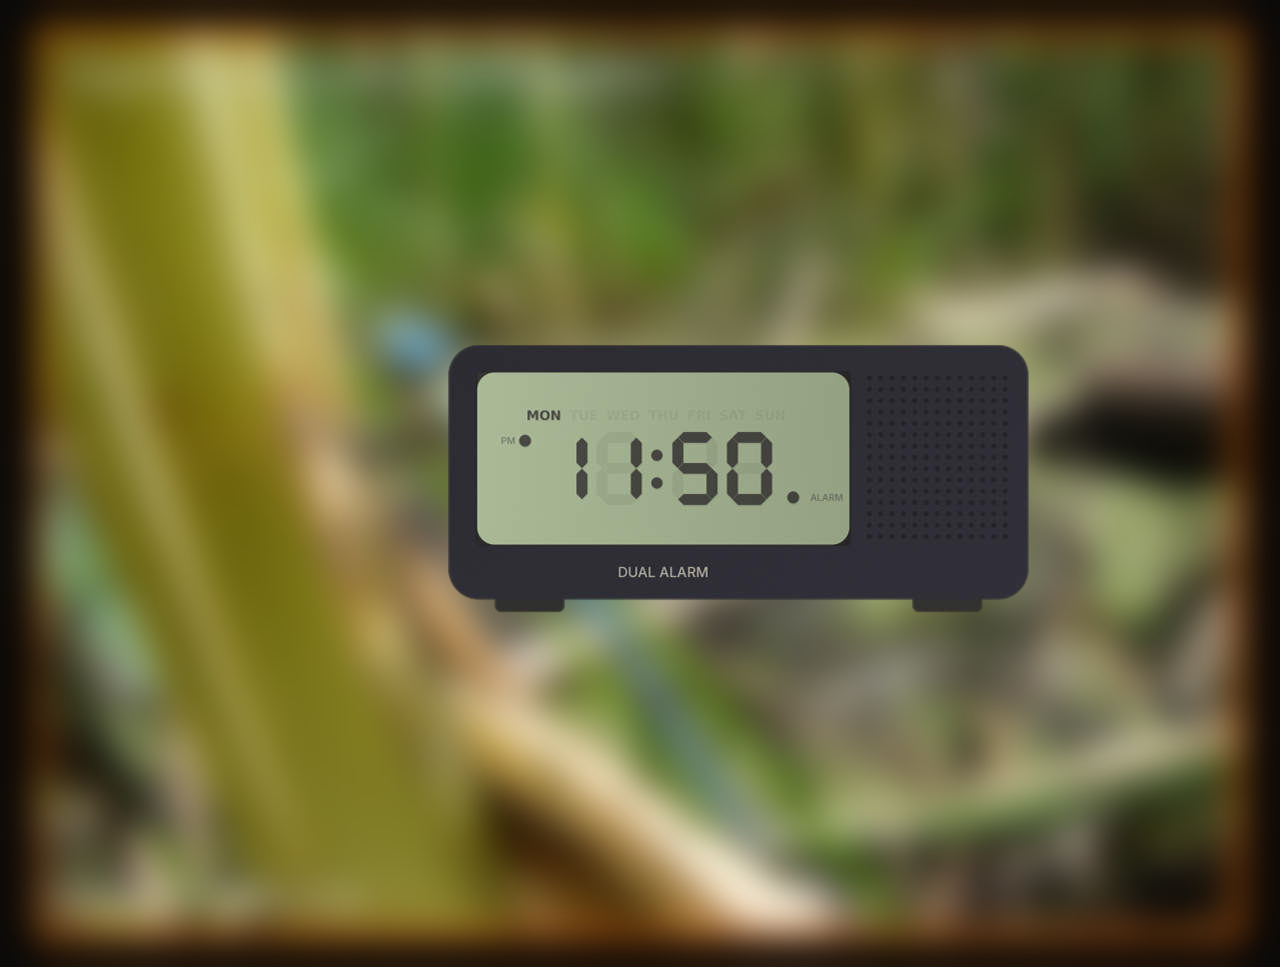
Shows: h=11 m=50
